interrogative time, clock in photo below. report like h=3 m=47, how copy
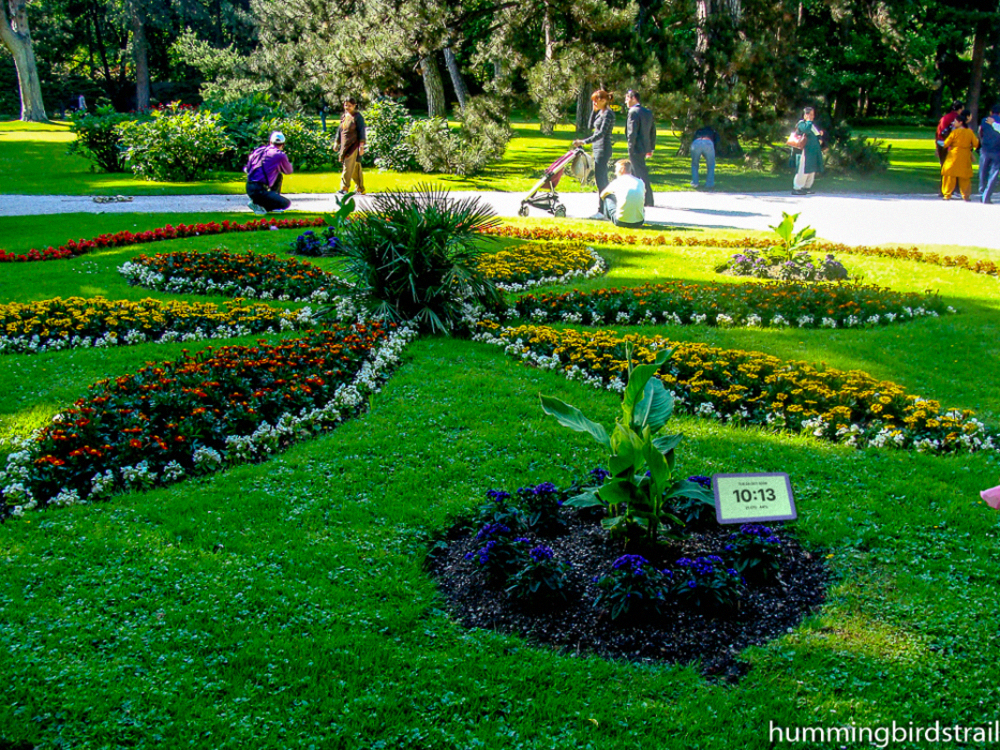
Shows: h=10 m=13
